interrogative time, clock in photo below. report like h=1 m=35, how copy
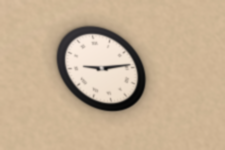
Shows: h=9 m=14
